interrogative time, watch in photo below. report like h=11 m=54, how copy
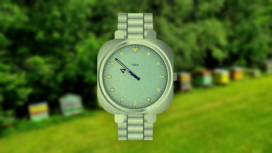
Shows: h=9 m=52
